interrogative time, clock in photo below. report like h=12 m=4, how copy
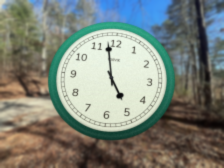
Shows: h=4 m=58
